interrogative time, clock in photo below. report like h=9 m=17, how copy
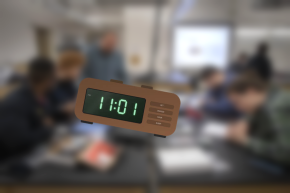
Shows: h=11 m=1
